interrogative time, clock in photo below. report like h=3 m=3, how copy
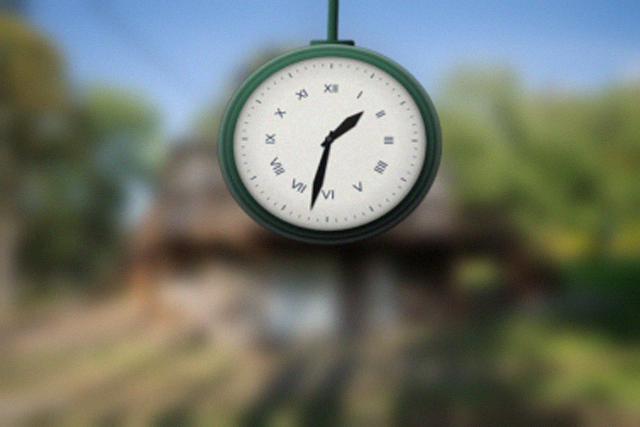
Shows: h=1 m=32
